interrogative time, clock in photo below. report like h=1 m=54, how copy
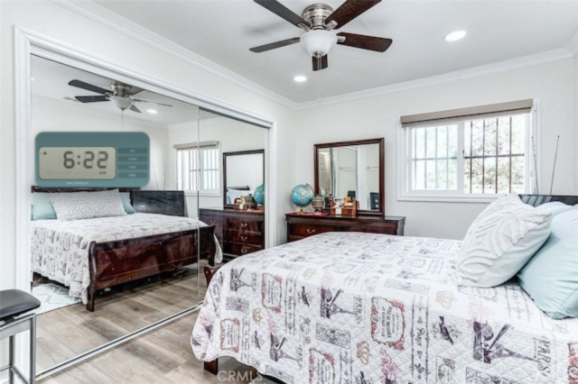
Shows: h=6 m=22
